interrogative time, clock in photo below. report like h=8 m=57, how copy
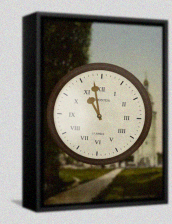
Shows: h=10 m=58
